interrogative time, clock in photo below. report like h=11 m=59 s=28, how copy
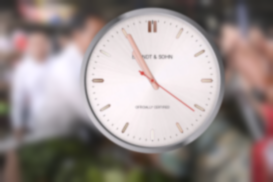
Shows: h=10 m=55 s=21
